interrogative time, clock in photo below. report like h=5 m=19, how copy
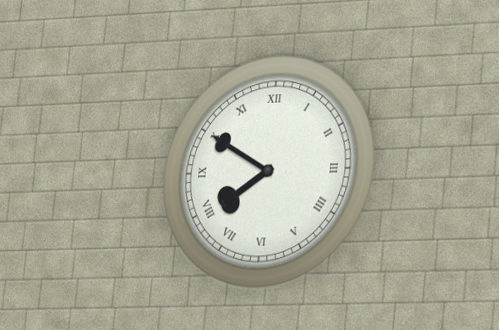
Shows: h=7 m=50
